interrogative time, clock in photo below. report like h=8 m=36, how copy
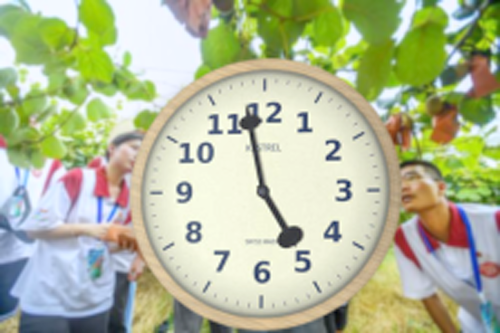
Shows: h=4 m=58
